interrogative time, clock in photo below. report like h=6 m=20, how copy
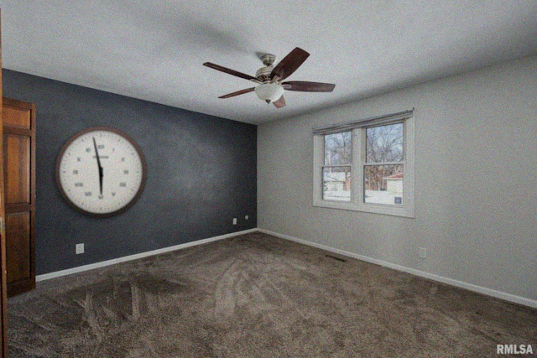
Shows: h=5 m=58
